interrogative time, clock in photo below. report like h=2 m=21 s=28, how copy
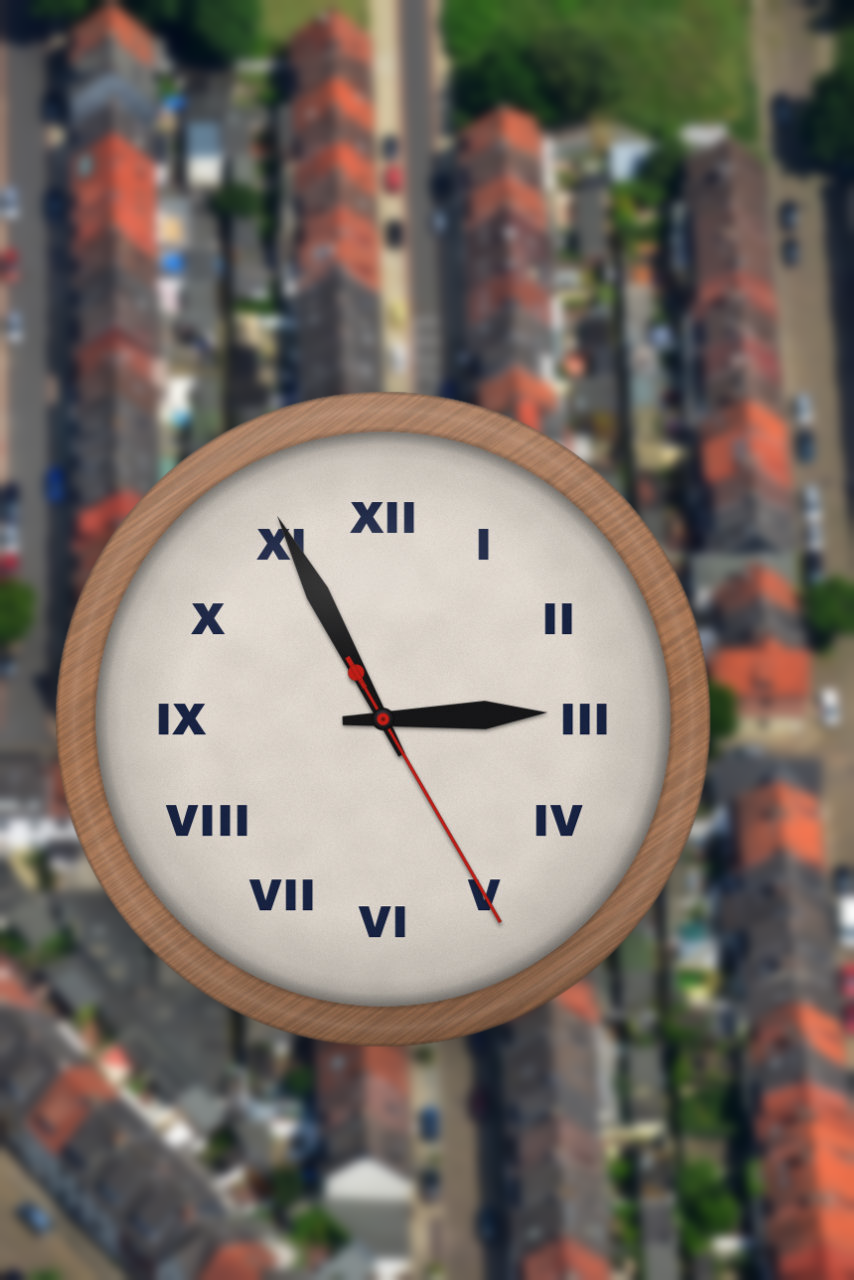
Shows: h=2 m=55 s=25
